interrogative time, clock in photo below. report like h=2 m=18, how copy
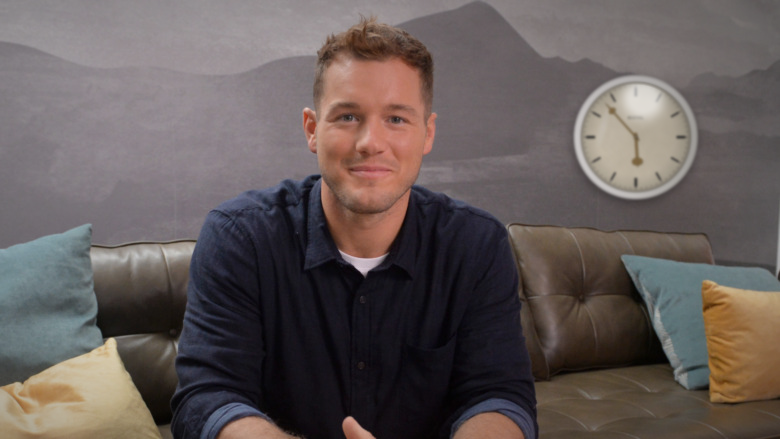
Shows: h=5 m=53
